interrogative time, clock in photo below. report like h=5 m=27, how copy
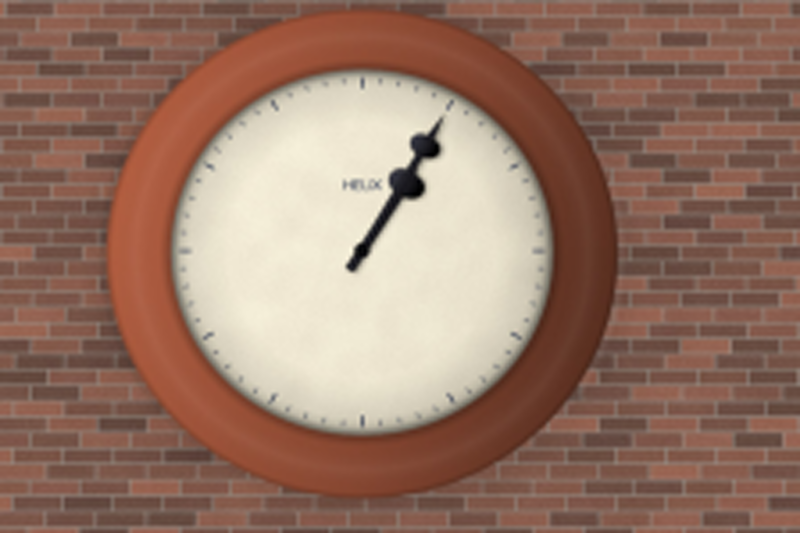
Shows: h=1 m=5
